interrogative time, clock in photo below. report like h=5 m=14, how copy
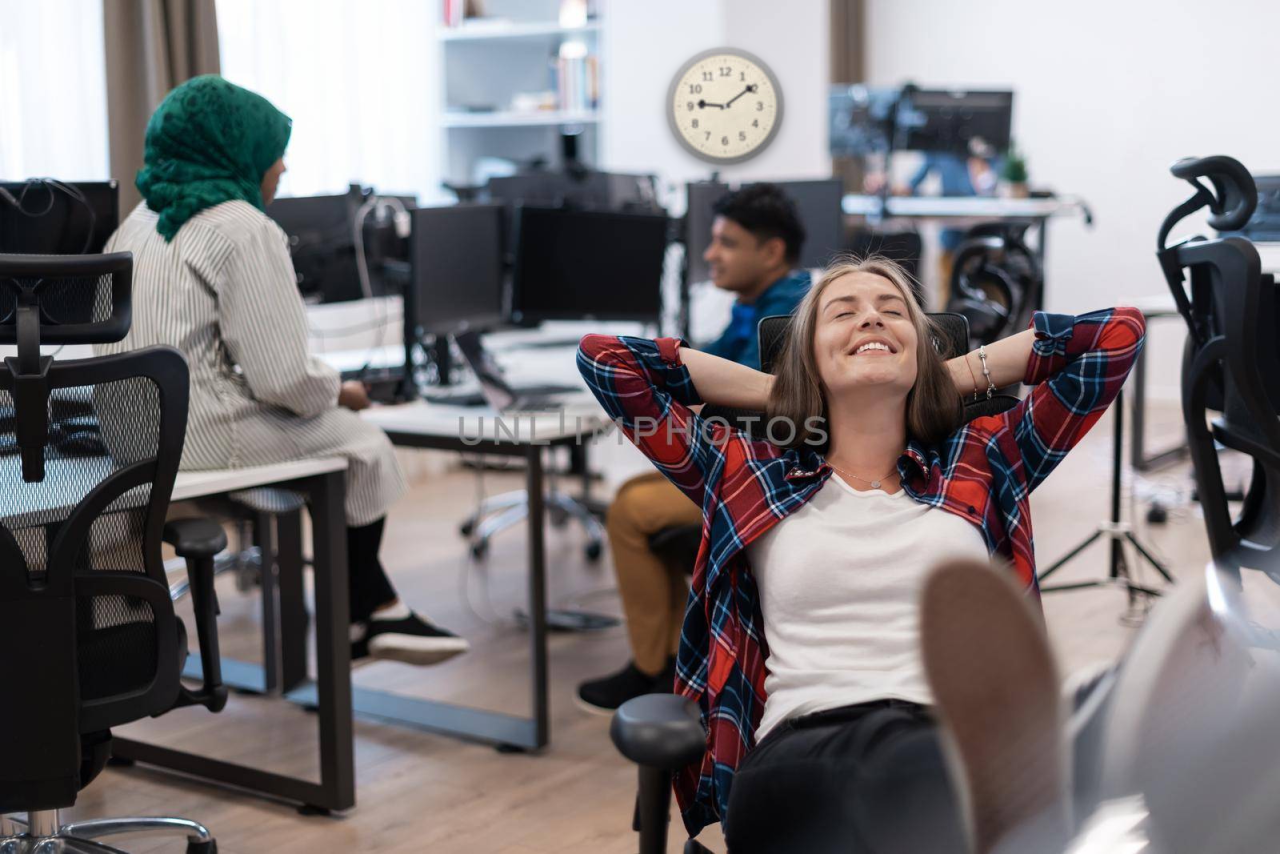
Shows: h=9 m=9
